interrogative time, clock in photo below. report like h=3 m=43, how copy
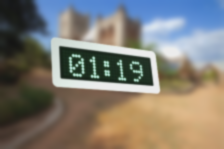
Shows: h=1 m=19
